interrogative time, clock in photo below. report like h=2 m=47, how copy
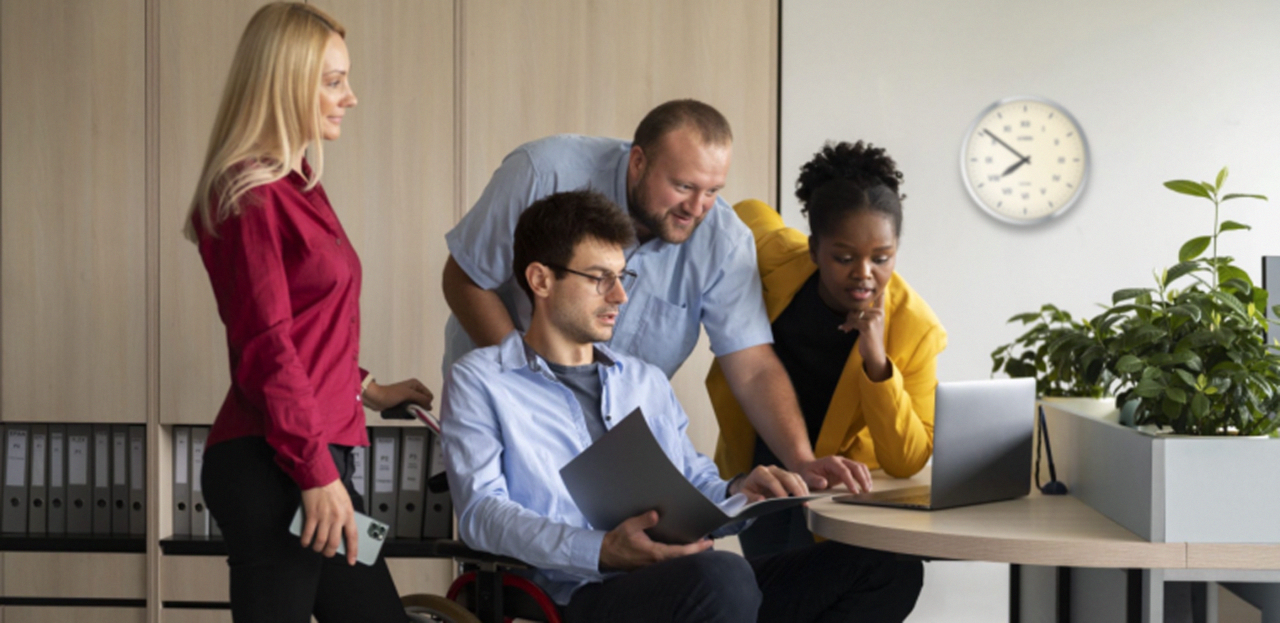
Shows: h=7 m=51
